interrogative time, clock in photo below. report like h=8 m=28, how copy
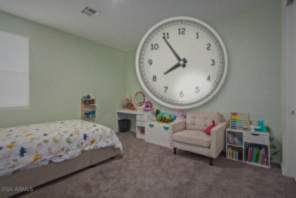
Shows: h=7 m=54
